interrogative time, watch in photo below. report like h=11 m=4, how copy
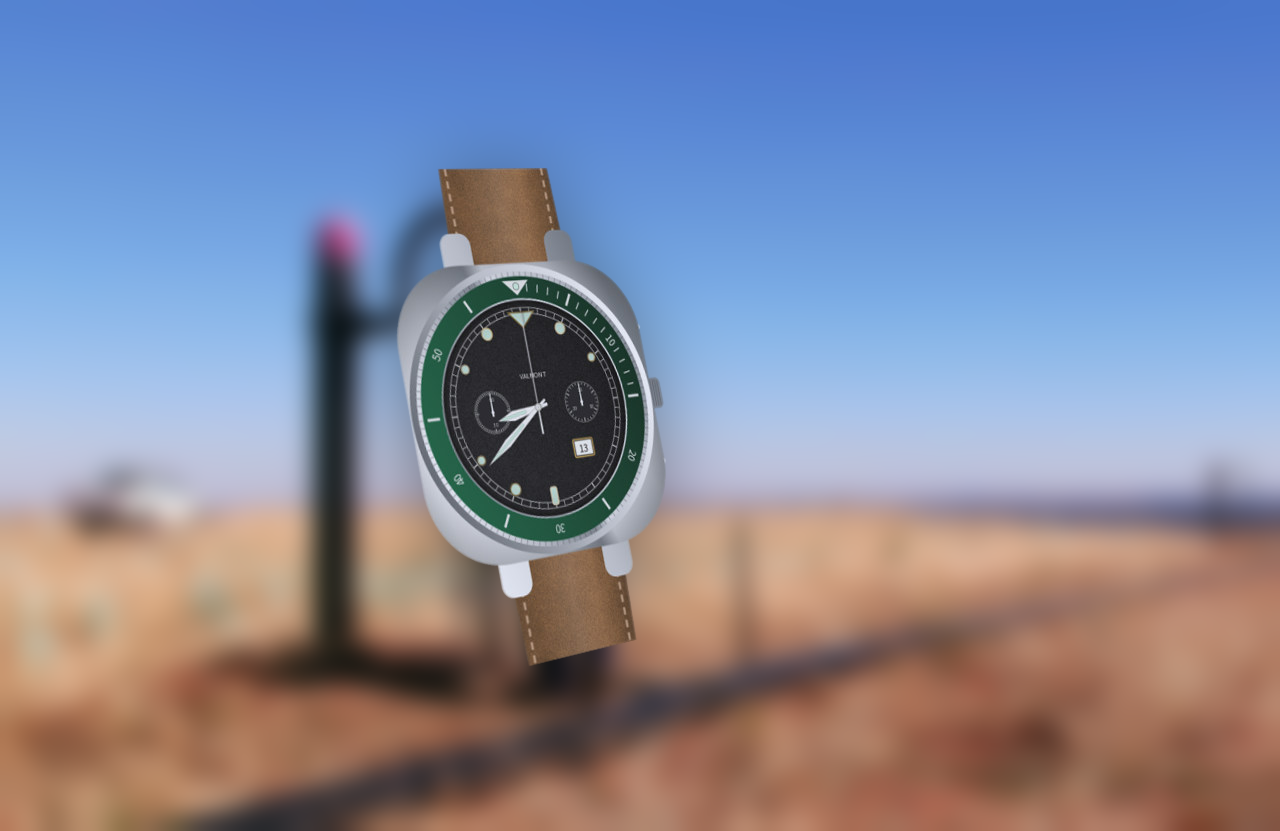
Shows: h=8 m=39
